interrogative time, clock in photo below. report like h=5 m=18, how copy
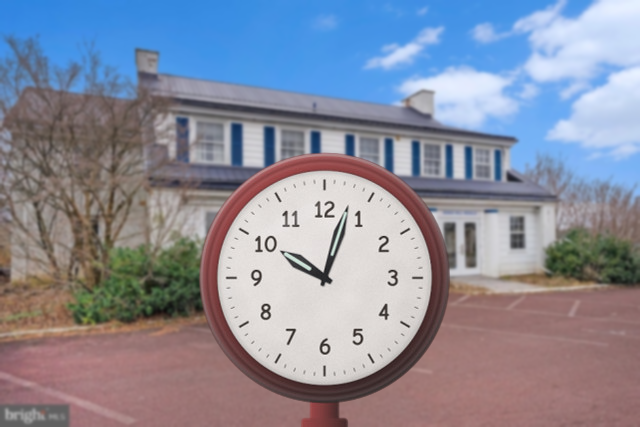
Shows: h=10 m=3
